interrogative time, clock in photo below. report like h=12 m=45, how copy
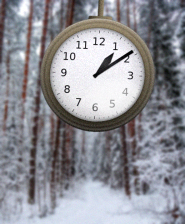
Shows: h=1 m=9
